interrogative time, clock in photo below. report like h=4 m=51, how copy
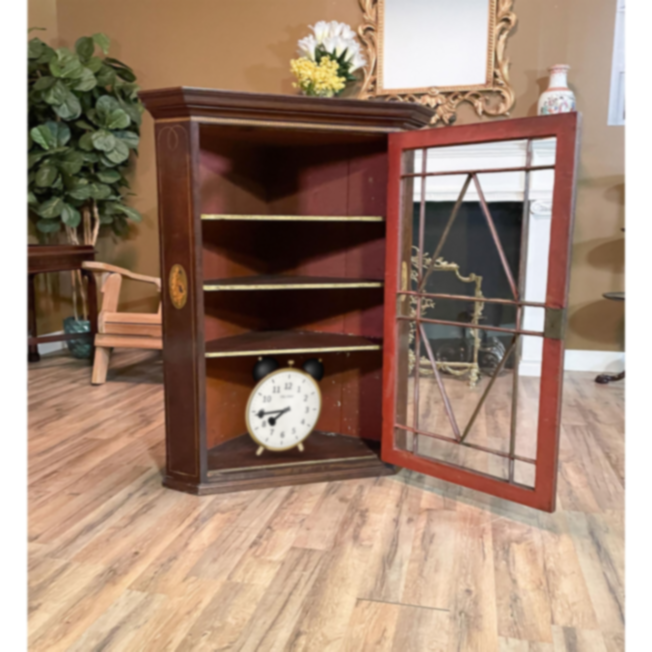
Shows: h=7 m=44
